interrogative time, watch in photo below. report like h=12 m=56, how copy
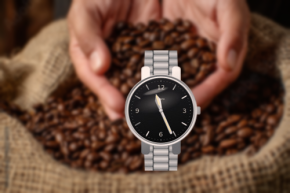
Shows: h=11 m=26
